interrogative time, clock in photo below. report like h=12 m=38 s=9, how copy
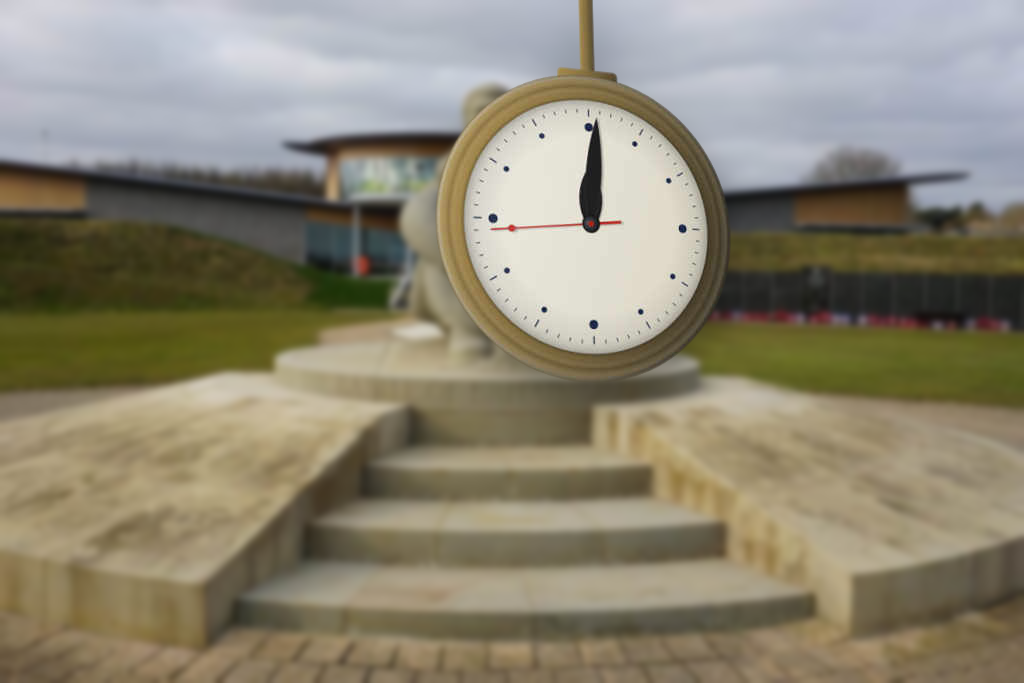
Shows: h=12 m=0 s=44
